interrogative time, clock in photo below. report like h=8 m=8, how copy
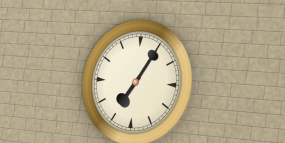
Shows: h=7 m=5
